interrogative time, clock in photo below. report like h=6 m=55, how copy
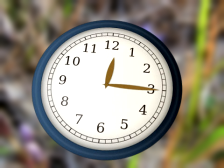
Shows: h=12 m=15
